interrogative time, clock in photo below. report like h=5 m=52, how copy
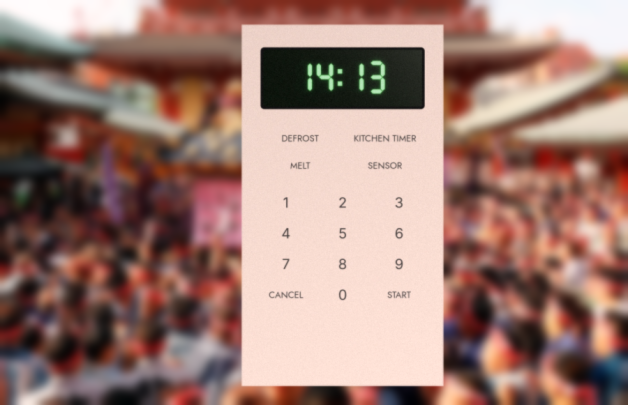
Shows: h=14 m=13
